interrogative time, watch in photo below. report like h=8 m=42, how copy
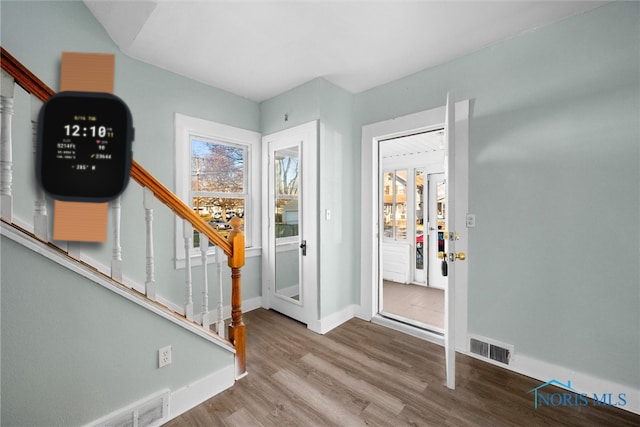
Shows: h=12 m=10
